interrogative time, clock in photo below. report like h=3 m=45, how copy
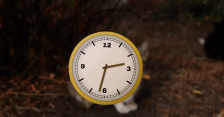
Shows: h=2 m=32
